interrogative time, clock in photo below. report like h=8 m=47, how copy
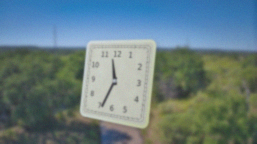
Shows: h=11 m=34
